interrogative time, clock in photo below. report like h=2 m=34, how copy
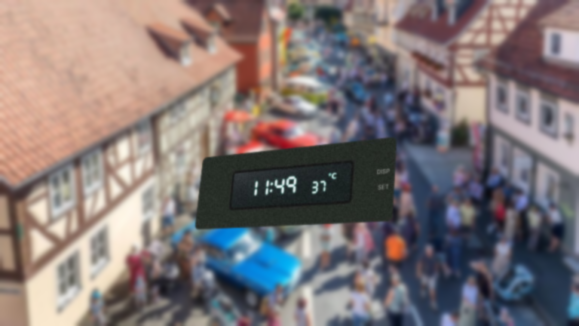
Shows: h=11 m=49
